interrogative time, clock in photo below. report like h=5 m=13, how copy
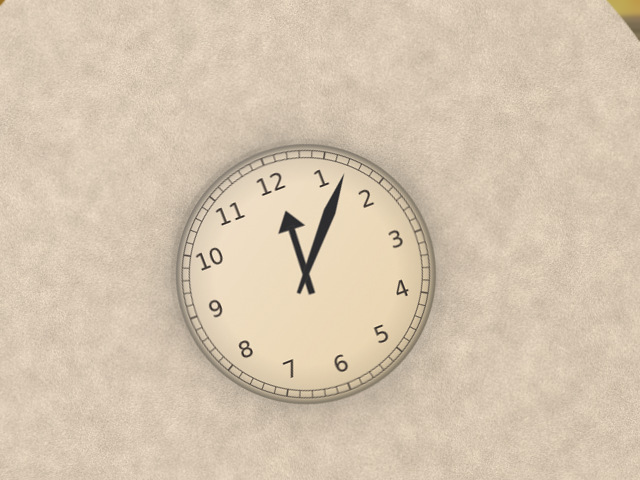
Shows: h=12 m=7
